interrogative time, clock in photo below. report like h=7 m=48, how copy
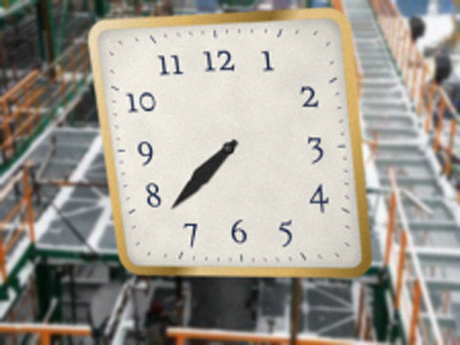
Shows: h=7 m=38
